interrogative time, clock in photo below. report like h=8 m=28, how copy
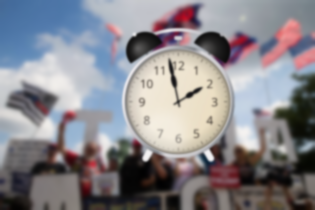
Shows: h=1 m=58
